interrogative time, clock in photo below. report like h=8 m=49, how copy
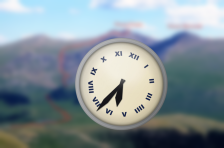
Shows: h=5 m=33
